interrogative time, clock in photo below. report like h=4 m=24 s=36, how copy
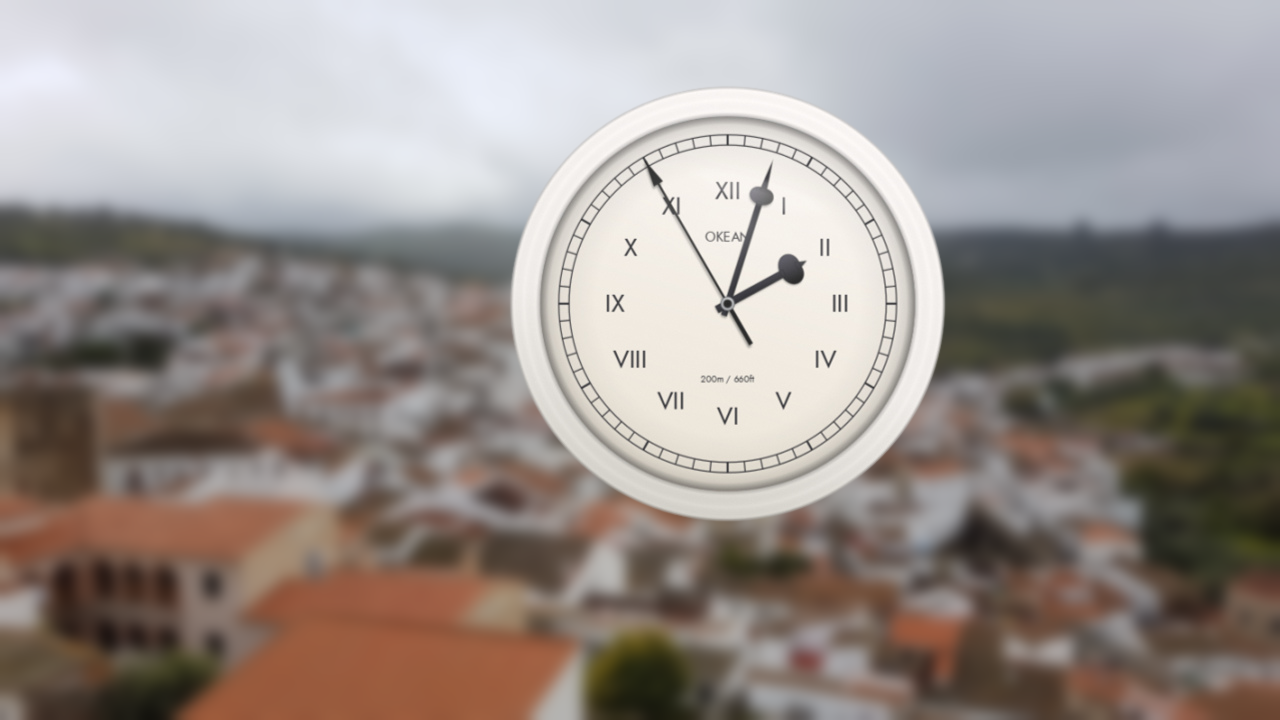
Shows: h=2 m=2 s=55
